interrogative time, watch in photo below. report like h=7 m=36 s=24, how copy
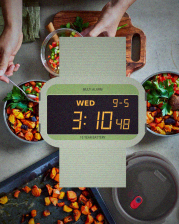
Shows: h=3 m=10 s=48
